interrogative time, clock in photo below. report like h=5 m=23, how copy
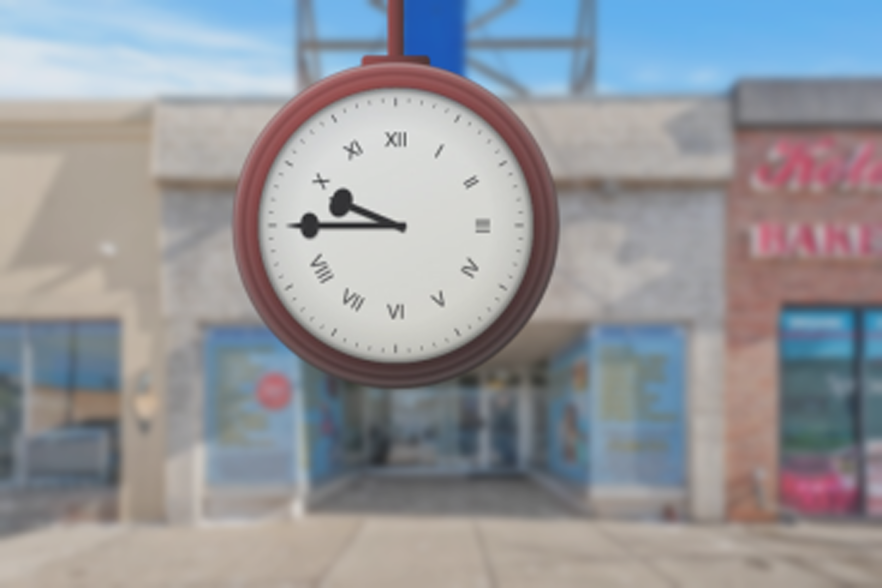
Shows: h=9 m=45
